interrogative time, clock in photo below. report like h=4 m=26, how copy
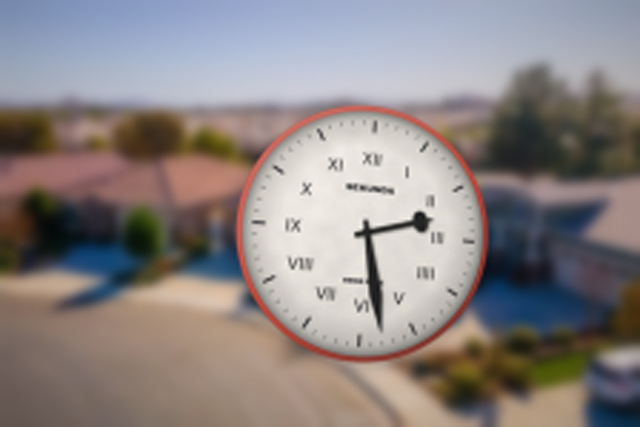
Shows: h=2 m=28
